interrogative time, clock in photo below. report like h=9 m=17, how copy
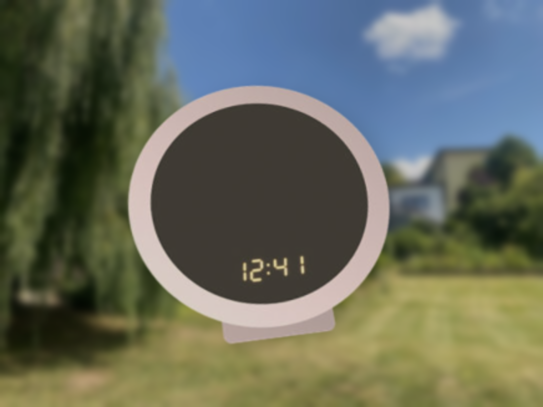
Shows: h=12 m=41
